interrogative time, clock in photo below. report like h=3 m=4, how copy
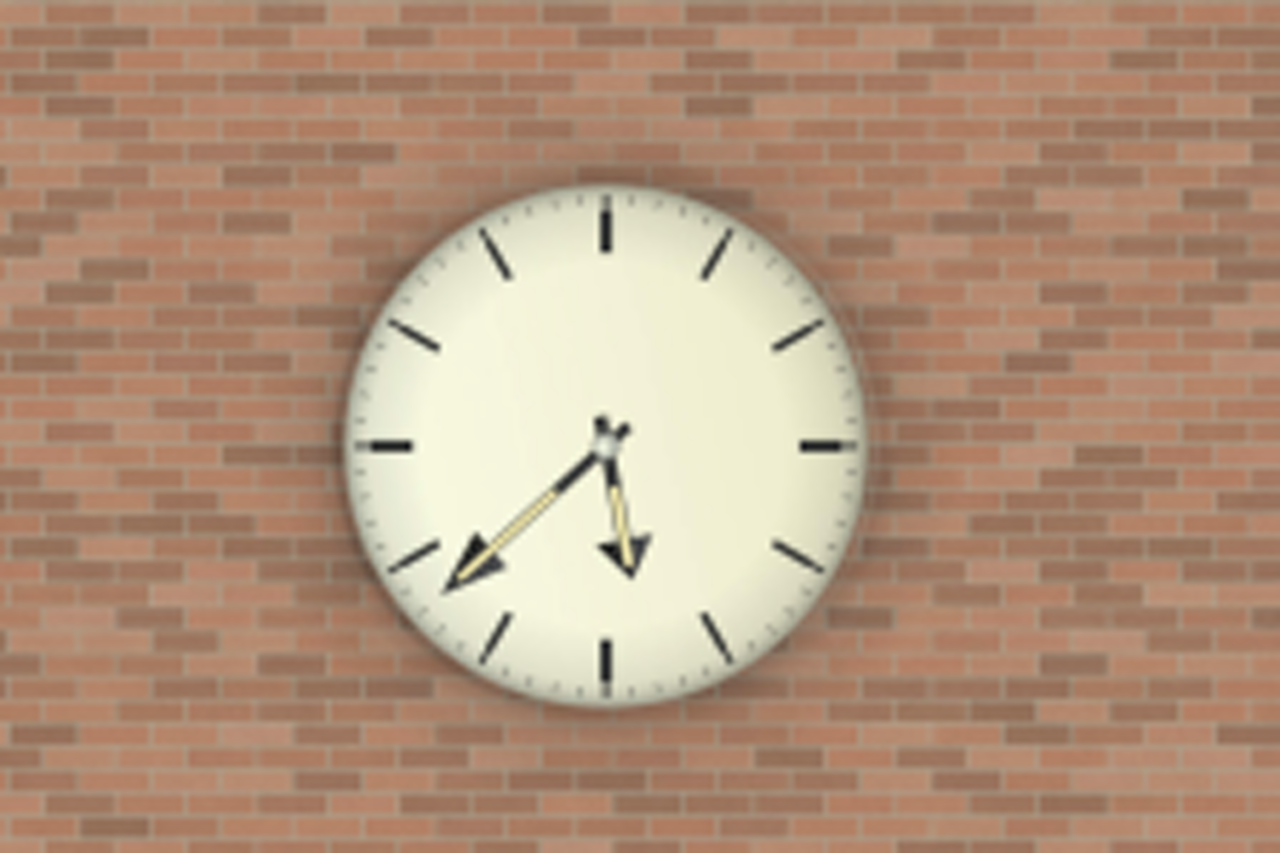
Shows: h=5 m=38
